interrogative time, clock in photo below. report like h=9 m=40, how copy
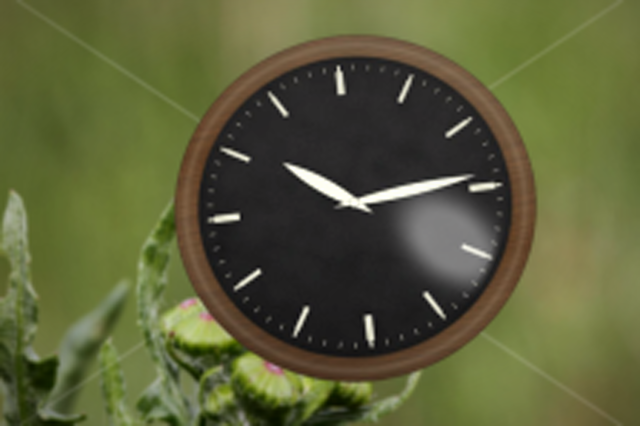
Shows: h=10 m=14
